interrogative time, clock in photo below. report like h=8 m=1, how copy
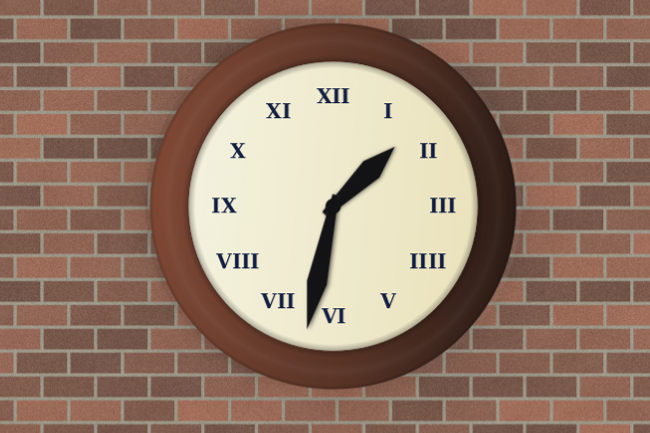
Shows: h=1 m=32
